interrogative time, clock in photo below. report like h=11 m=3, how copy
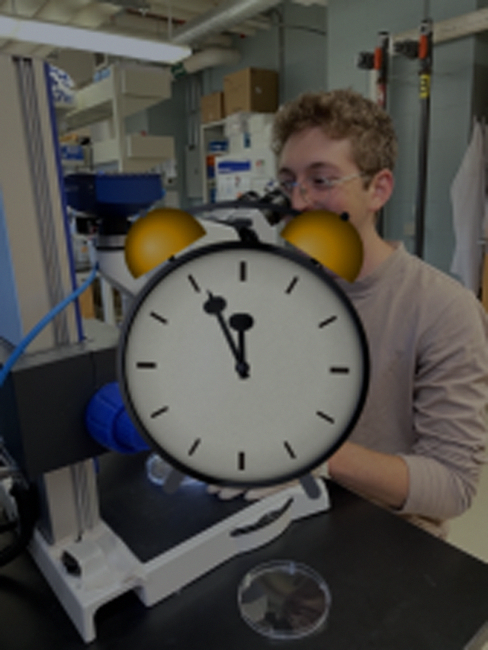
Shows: h=11 m=56
